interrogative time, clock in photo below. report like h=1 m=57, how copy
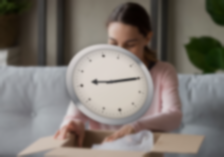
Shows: h=9 m=15
